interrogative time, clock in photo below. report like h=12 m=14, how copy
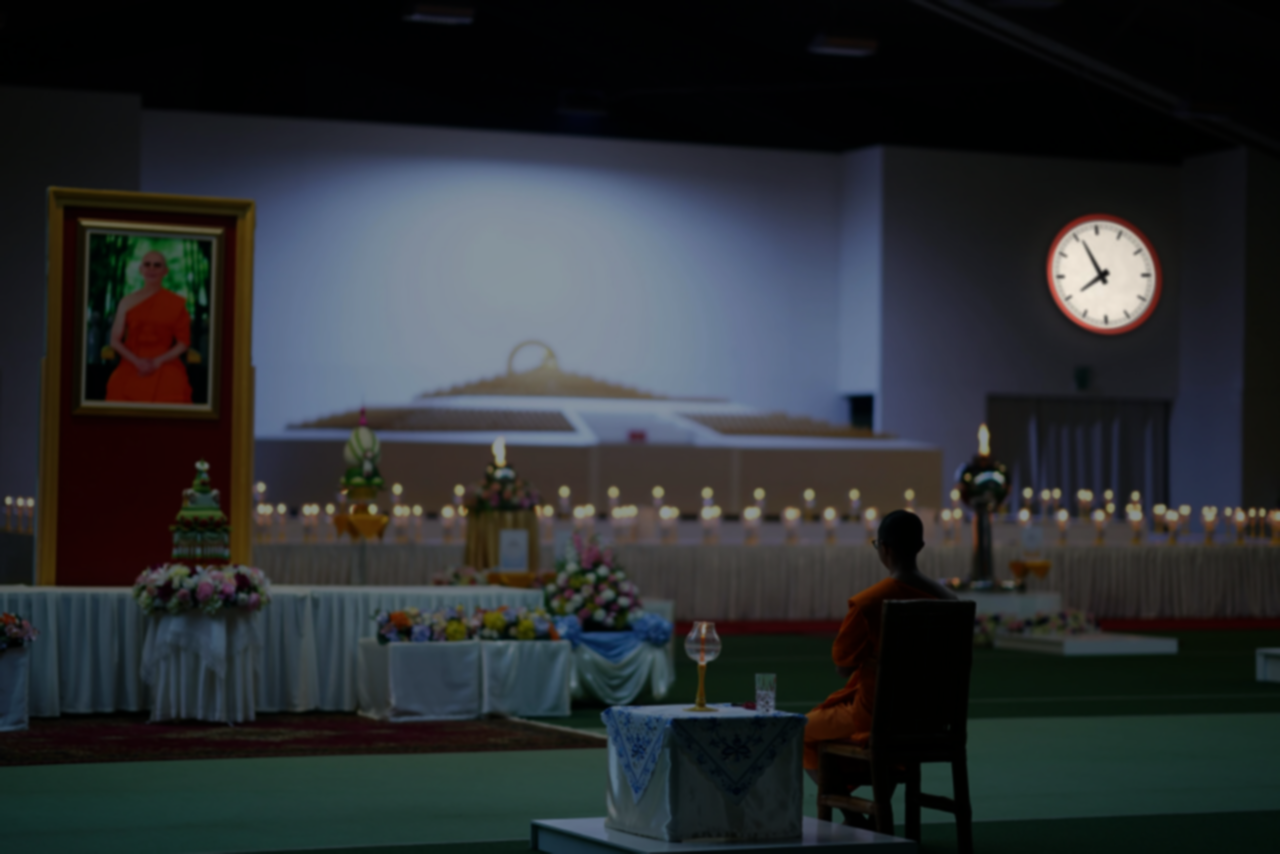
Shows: h=7 m=56
